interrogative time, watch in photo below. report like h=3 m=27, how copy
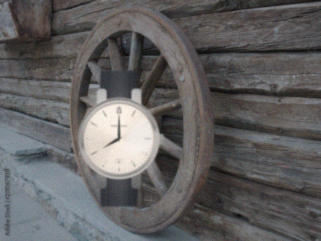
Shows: h=8 m=0
